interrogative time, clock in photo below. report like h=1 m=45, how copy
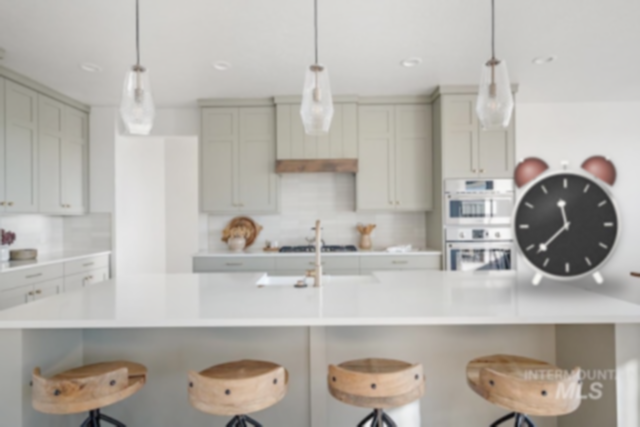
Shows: h=11 m=38
